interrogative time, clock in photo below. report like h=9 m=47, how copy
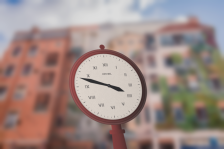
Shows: h=3 m=48
